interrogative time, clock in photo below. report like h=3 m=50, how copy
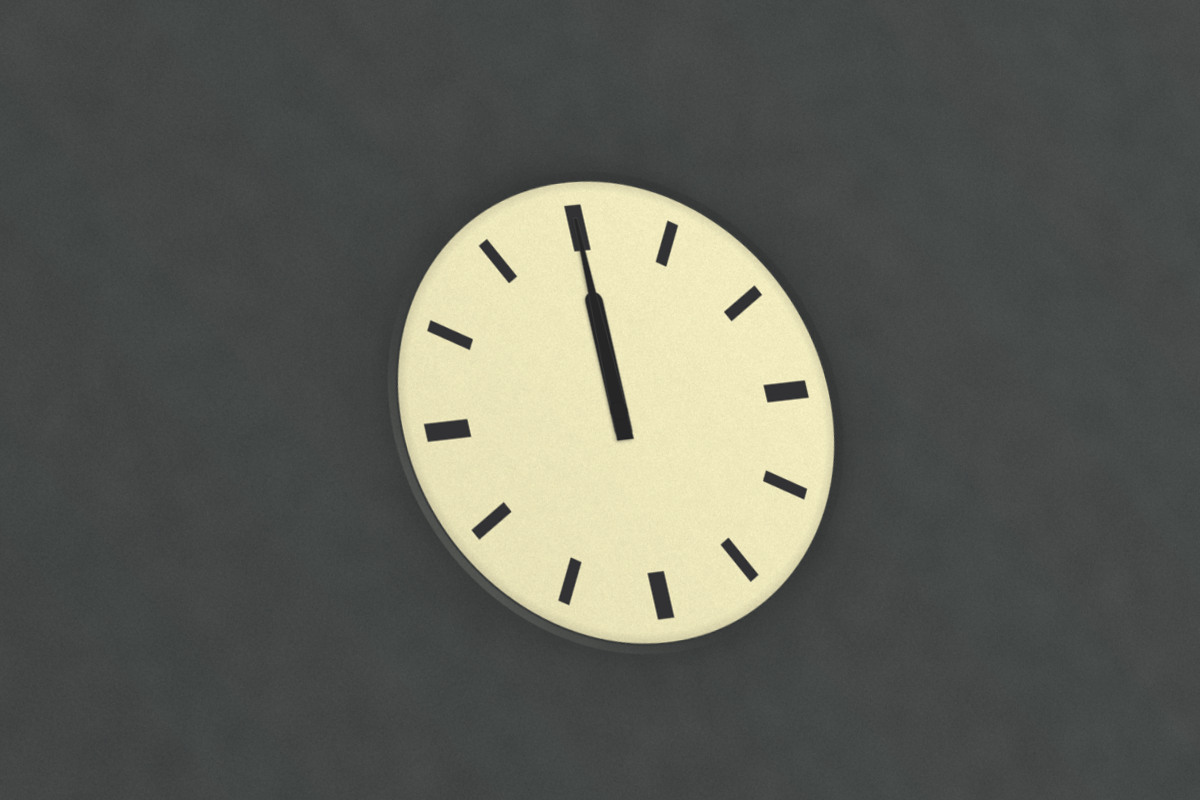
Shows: h=12 m=0
